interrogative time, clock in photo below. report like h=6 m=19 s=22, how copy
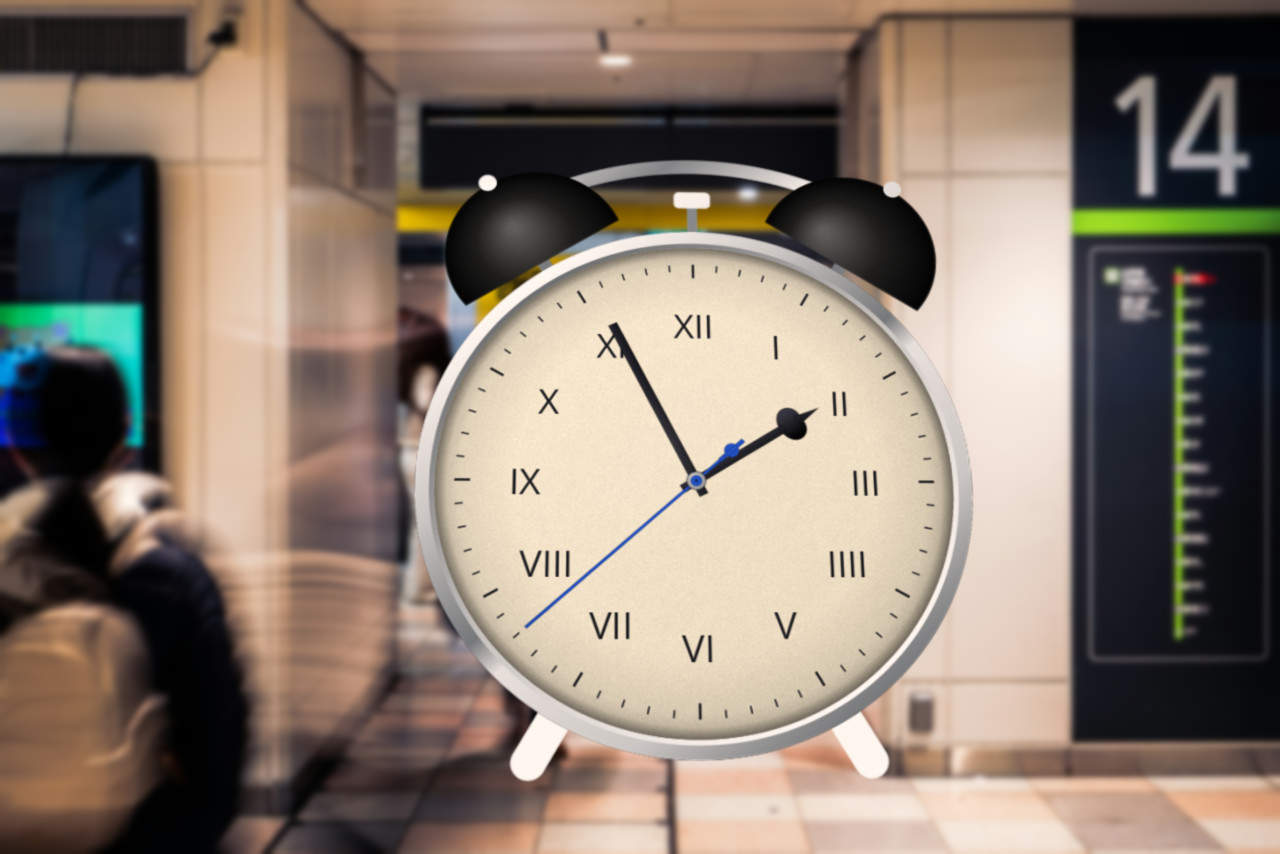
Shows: h=1 m=55 s=38
